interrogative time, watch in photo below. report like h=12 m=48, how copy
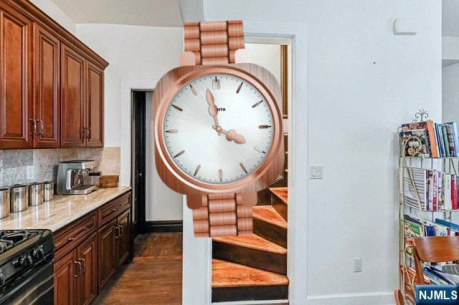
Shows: h=3 m=58
